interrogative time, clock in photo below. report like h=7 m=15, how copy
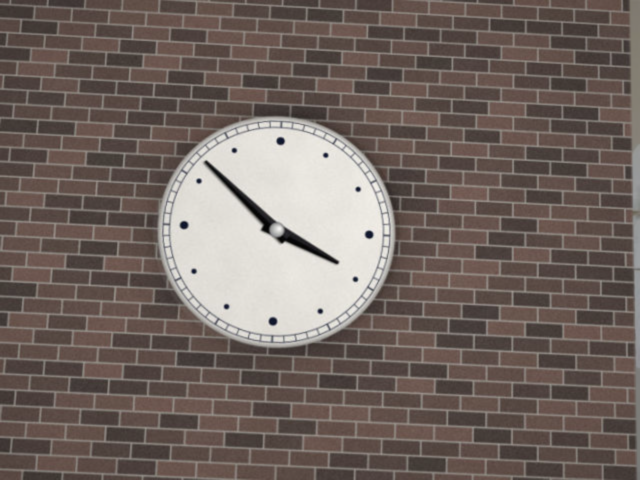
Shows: h=3 m=52
